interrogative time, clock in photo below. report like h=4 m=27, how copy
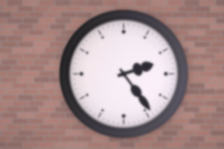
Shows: h=2 m=24
